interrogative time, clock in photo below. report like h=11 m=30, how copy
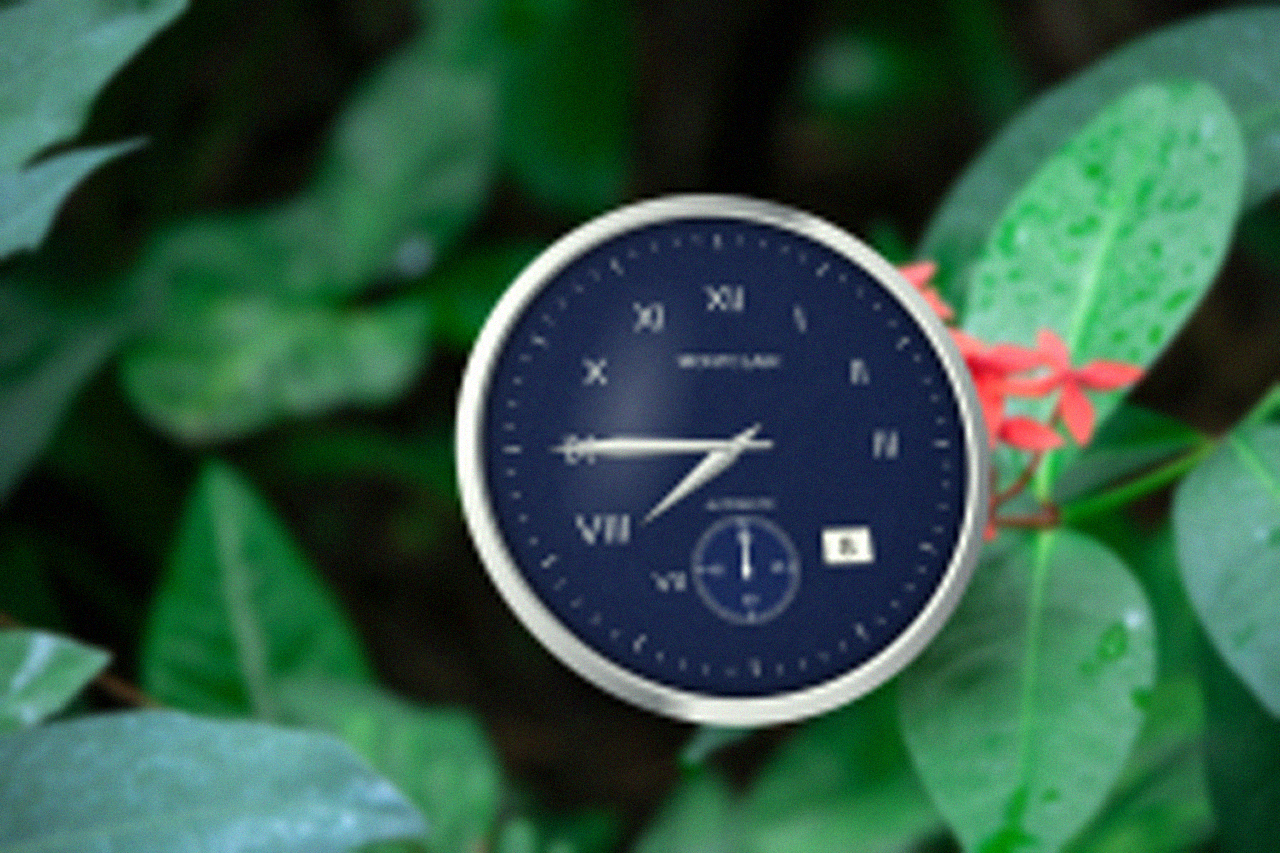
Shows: h=7 m=45
